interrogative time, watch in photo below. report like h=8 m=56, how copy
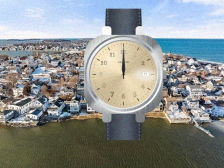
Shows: h=12 m=0
